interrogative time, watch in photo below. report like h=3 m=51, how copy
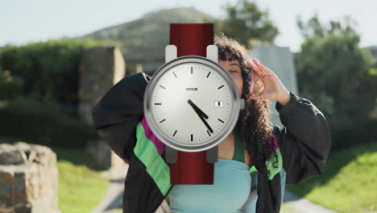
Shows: h=4 m=24
